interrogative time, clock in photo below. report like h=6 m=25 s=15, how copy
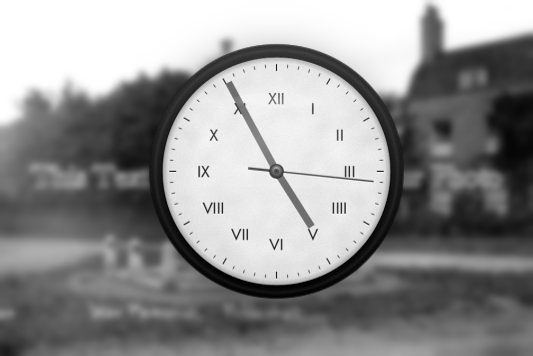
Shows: h=4 m=55 s=16
